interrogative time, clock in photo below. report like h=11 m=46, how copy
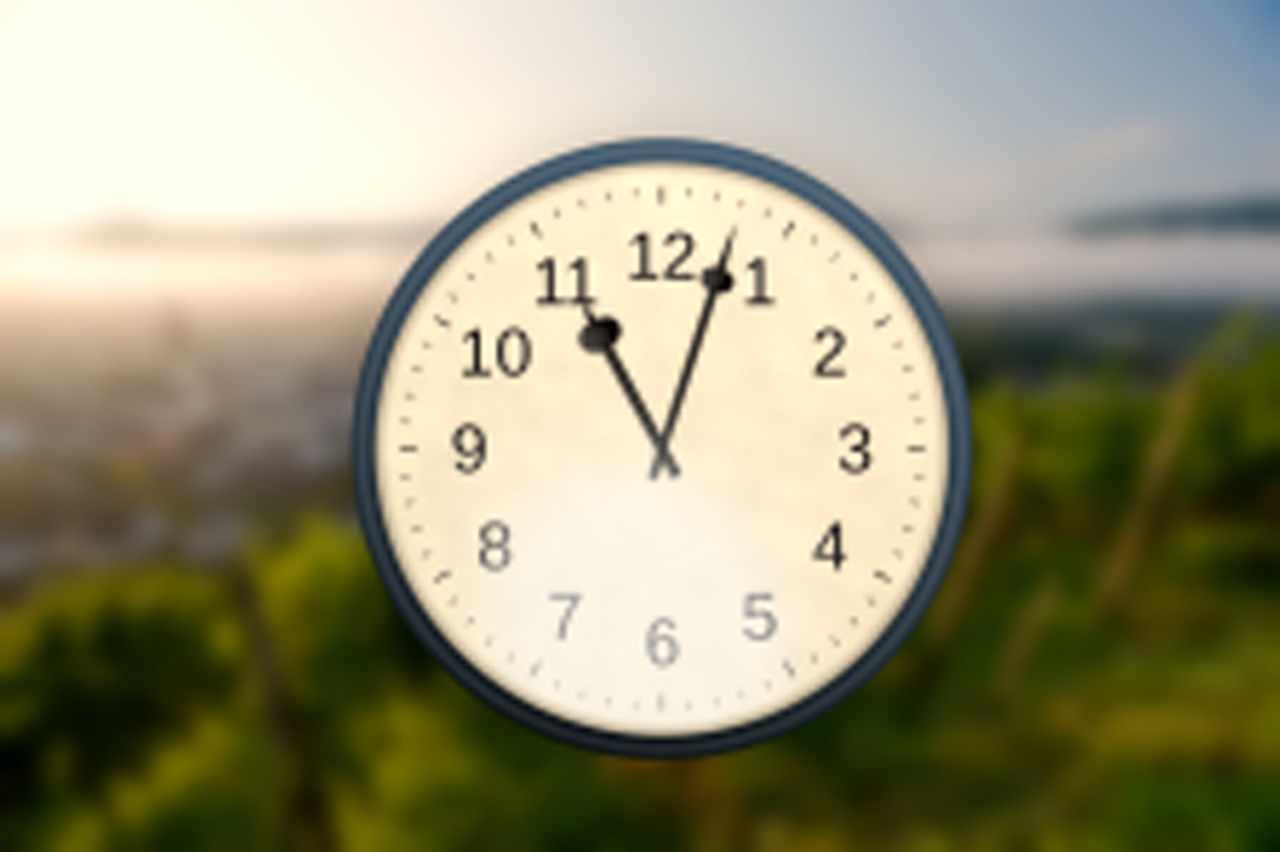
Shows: h=11 m=3
